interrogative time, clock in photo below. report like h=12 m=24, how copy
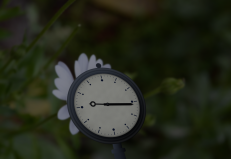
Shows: h=9 m=16
